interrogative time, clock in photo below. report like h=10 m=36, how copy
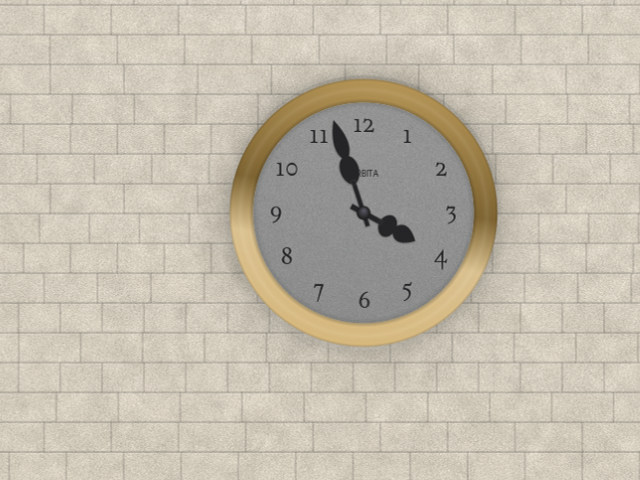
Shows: h=3 m=57
